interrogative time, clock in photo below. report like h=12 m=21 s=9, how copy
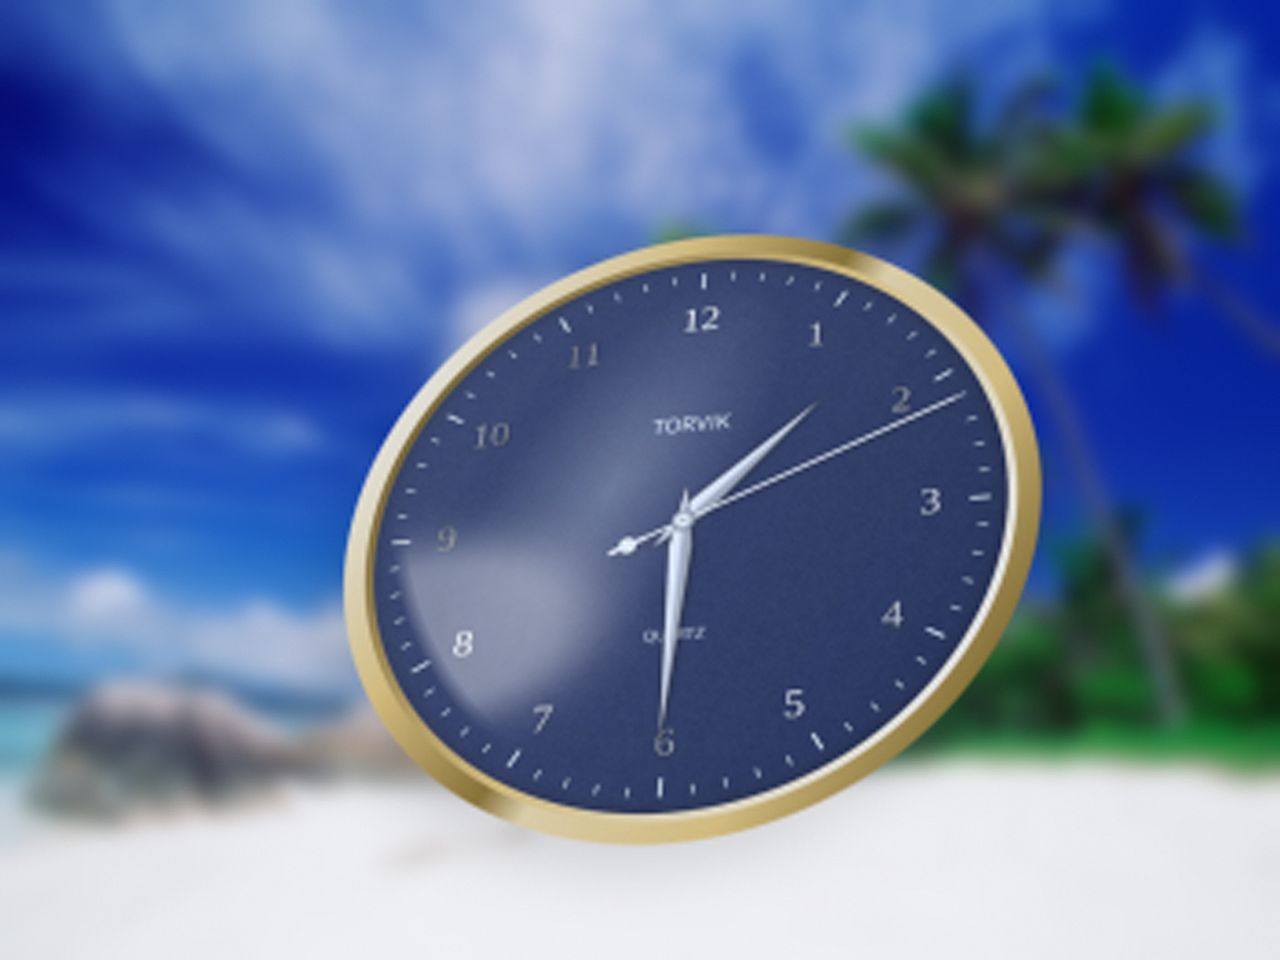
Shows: h=1 m=30 s=11
